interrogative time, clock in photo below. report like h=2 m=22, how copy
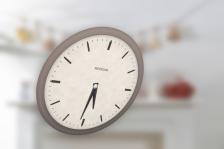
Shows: h=5 m=31
